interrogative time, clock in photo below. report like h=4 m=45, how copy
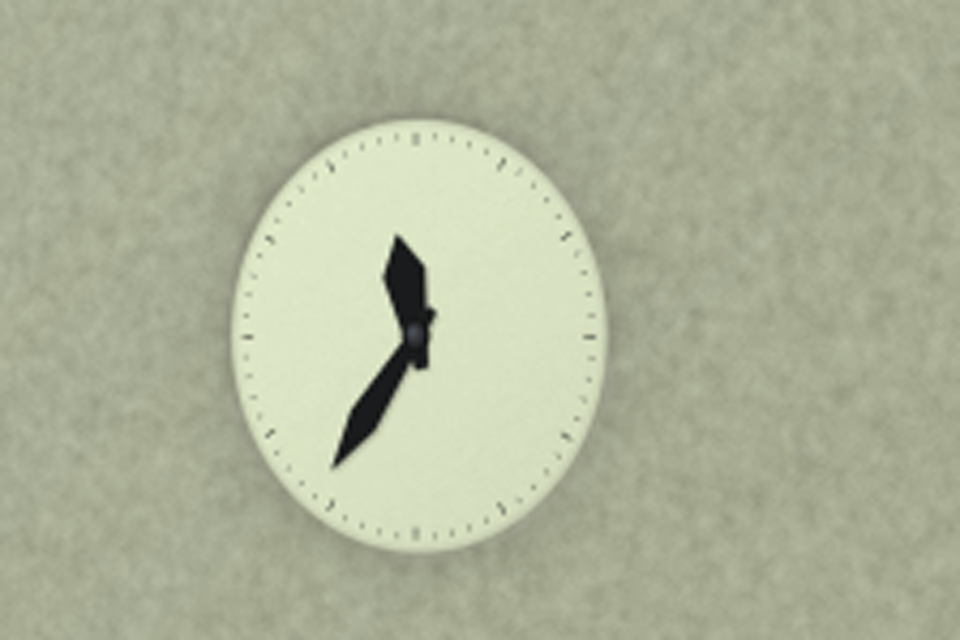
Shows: h=11 m=36
